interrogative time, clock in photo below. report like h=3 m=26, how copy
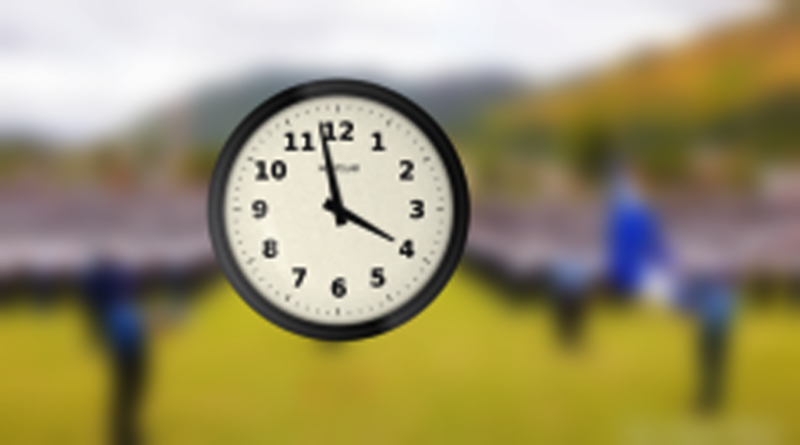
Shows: h=3 m=58
